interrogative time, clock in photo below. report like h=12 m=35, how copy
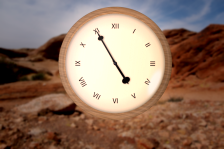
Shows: h=4 m=55
